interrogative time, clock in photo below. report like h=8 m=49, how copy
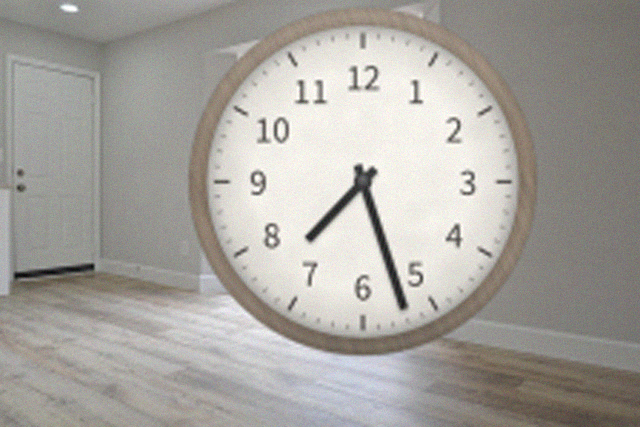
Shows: h=7 m=27
